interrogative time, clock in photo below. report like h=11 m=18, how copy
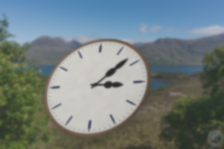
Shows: h=3 m=8
